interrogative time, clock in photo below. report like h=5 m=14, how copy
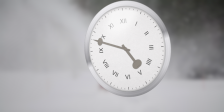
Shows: h=4 m=48
